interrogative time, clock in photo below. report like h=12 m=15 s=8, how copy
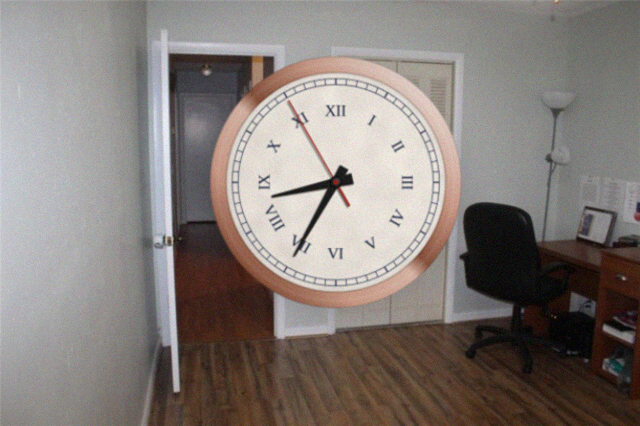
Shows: h=8 m=34 s=55
